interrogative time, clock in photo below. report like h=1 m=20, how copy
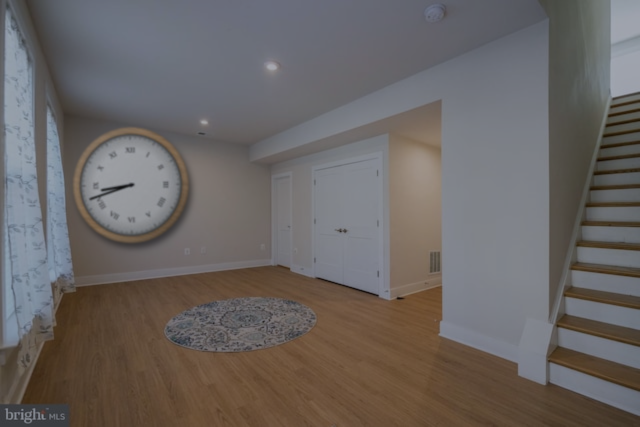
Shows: h=8 m=42
